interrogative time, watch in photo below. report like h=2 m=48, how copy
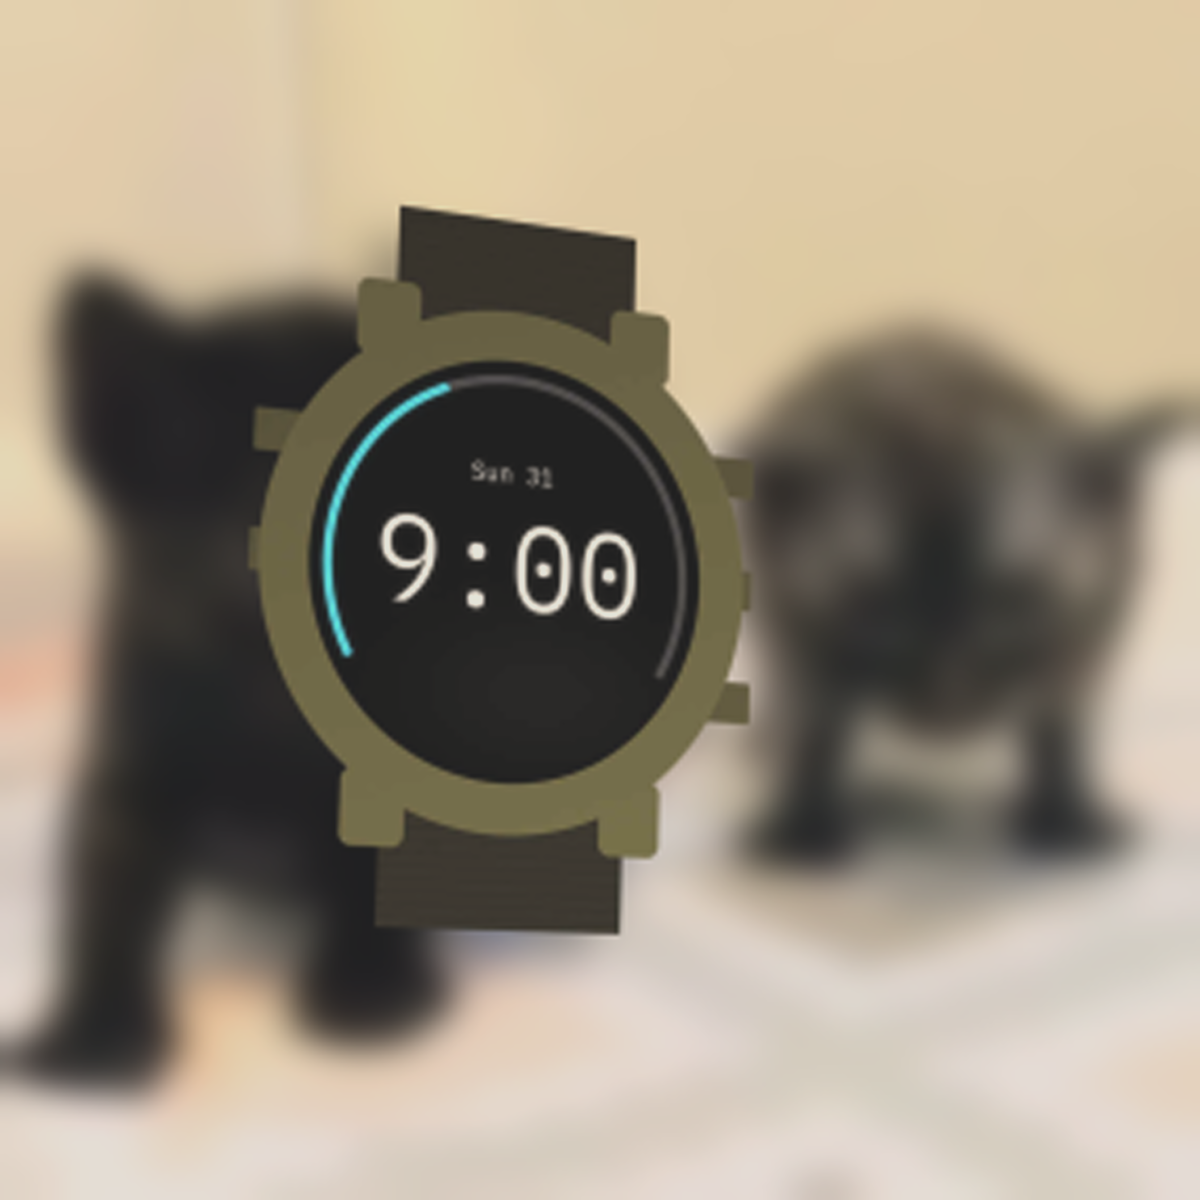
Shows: h=9 m=0
